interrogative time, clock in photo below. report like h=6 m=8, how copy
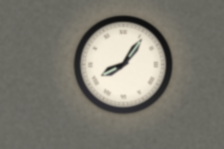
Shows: h=8 m=6
